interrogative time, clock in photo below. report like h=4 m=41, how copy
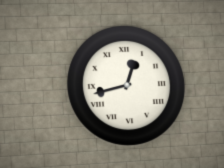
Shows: h=12 m=43
